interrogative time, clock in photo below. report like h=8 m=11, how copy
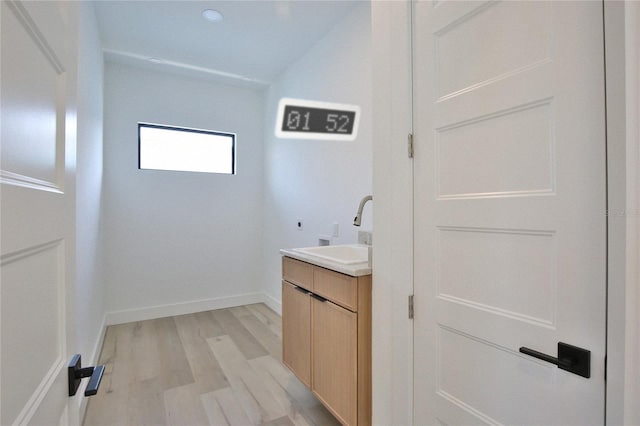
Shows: h=1 m=52
